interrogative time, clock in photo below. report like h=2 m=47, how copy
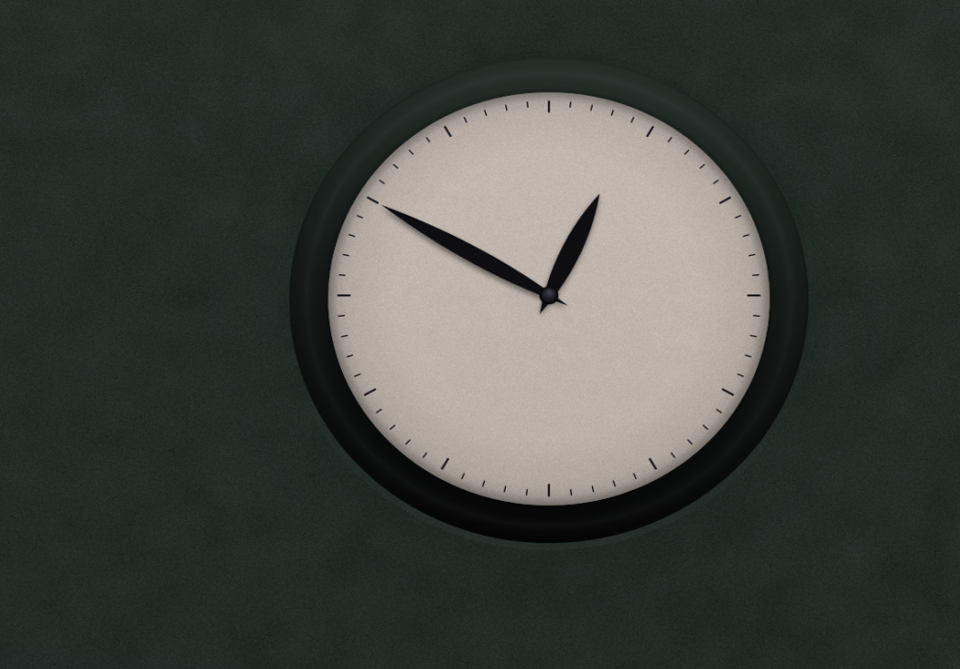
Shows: h=12 m=50
